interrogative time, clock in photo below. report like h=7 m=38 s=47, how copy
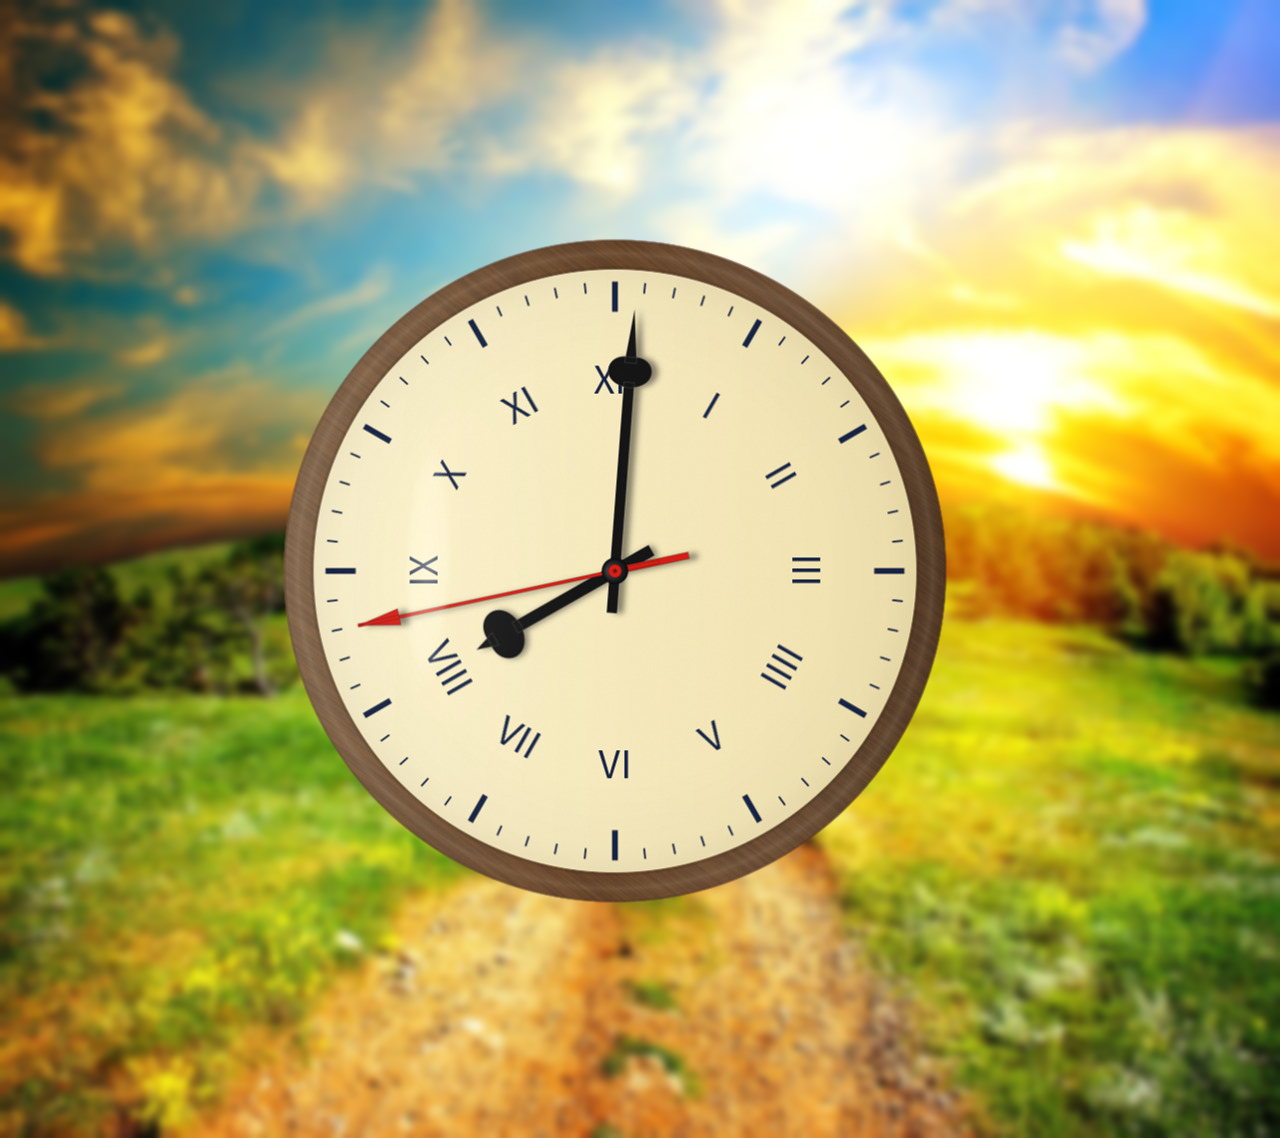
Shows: h=8 m=0 s=43
